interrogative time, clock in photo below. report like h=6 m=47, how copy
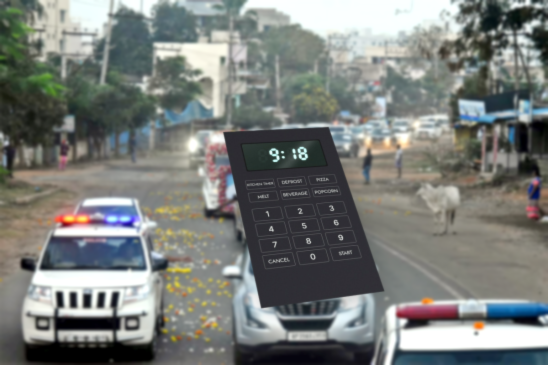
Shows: h=9 m=18
